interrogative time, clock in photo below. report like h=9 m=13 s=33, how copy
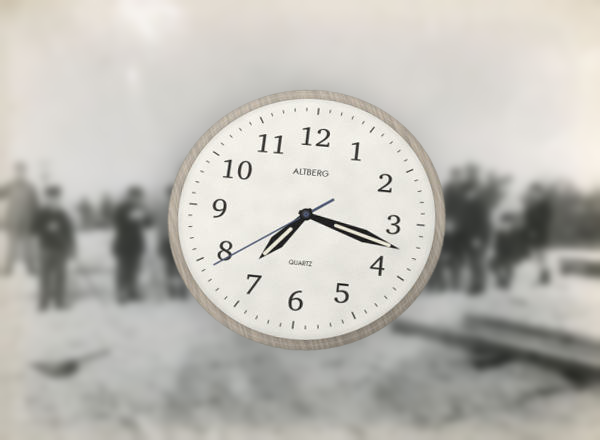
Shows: h=7 m=17 s=39
